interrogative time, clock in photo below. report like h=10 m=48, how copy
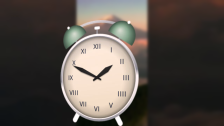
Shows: h=1 m=49
